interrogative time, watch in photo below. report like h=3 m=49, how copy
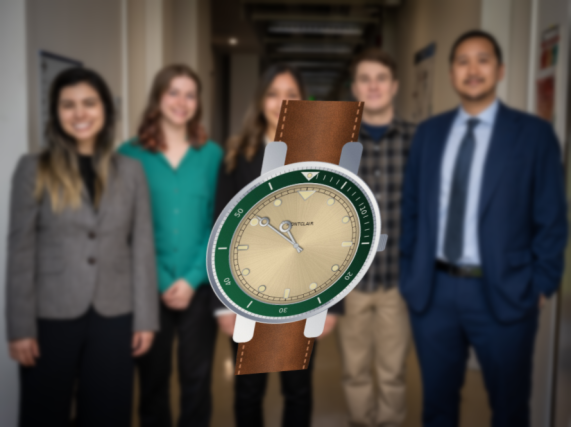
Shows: h=10 m=51
